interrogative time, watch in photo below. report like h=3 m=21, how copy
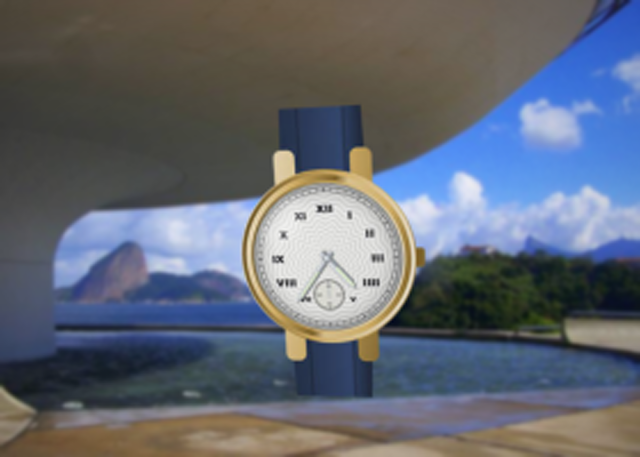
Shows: h=4 m=36
